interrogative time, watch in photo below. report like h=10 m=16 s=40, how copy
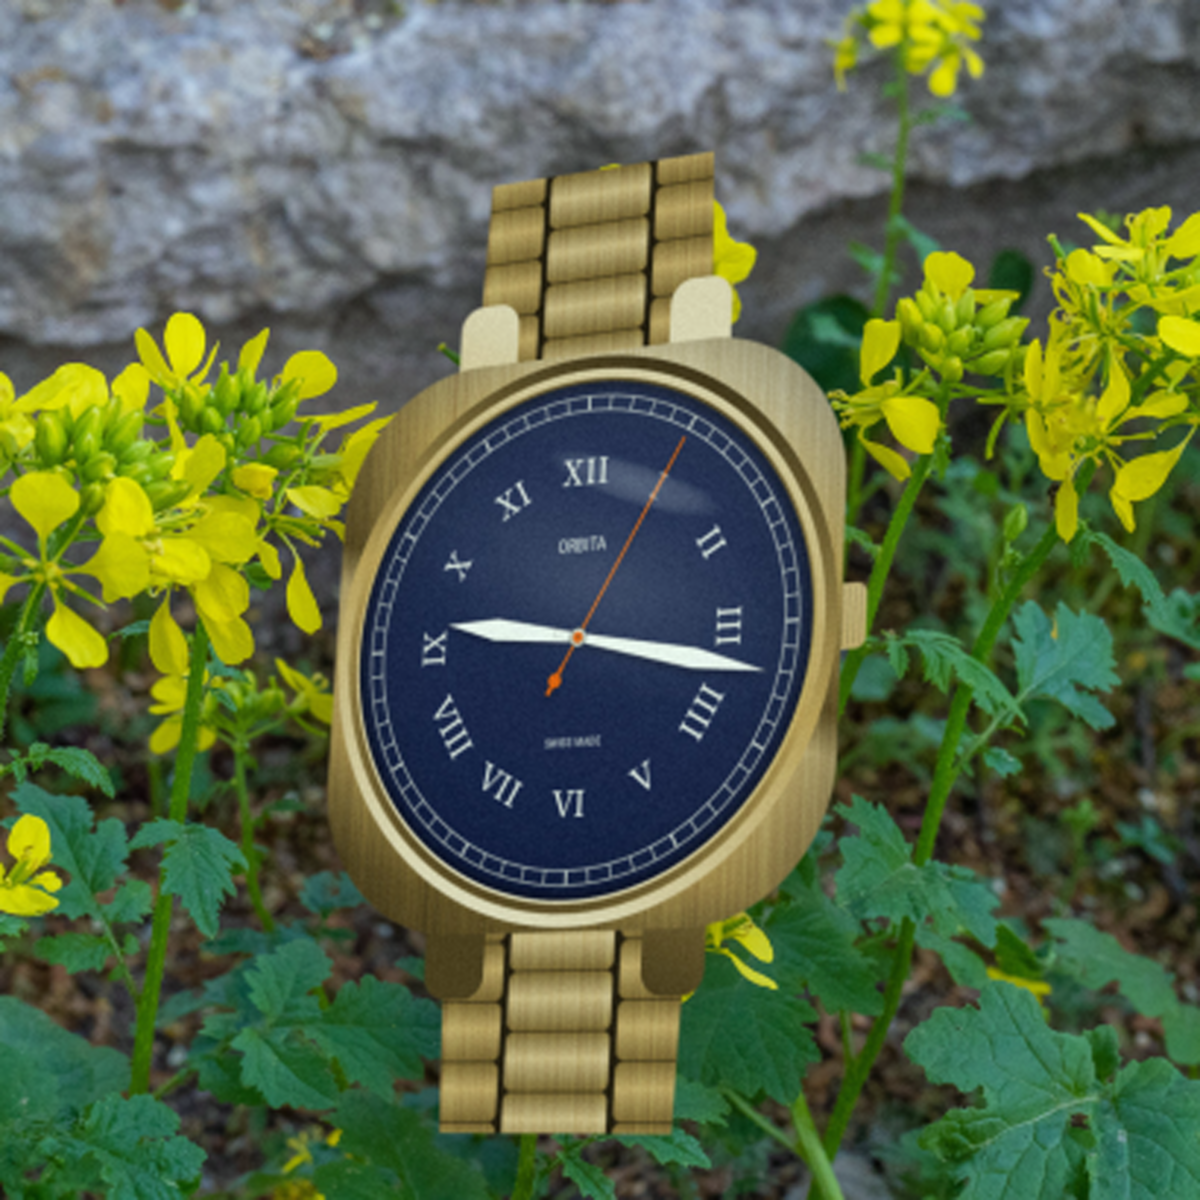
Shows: h=9 m=17 s=5
